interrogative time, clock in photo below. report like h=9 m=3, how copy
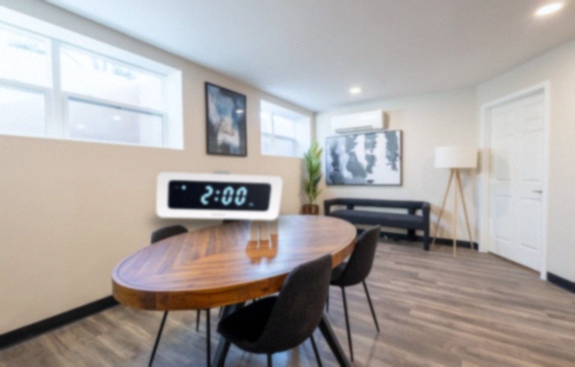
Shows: h=2 m=0
